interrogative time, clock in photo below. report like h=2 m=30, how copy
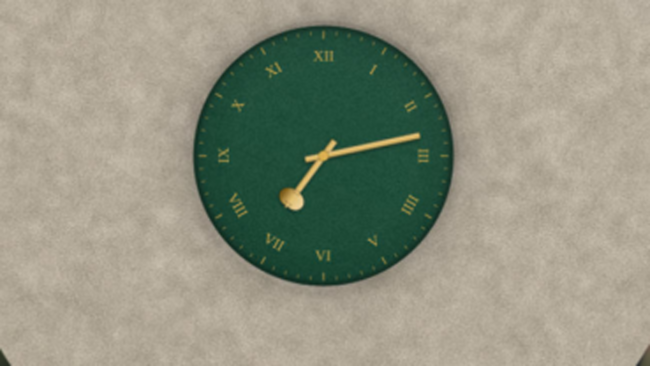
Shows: h=7 m=13
